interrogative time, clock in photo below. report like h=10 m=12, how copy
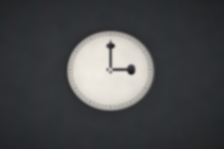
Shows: h=3 m=0
